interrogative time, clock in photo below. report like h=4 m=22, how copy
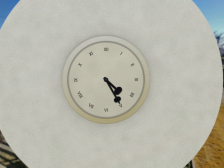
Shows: h=4 m=25
